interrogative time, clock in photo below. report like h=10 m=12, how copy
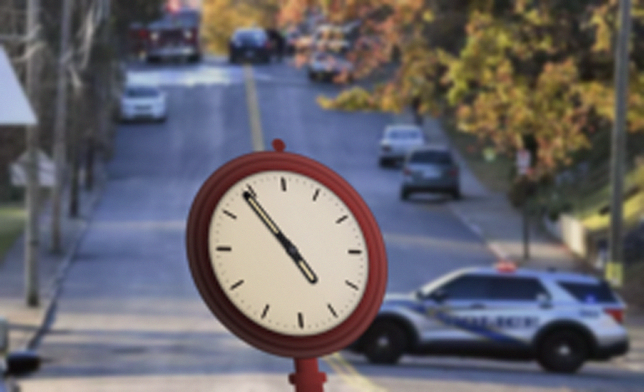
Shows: h=4 m=54
